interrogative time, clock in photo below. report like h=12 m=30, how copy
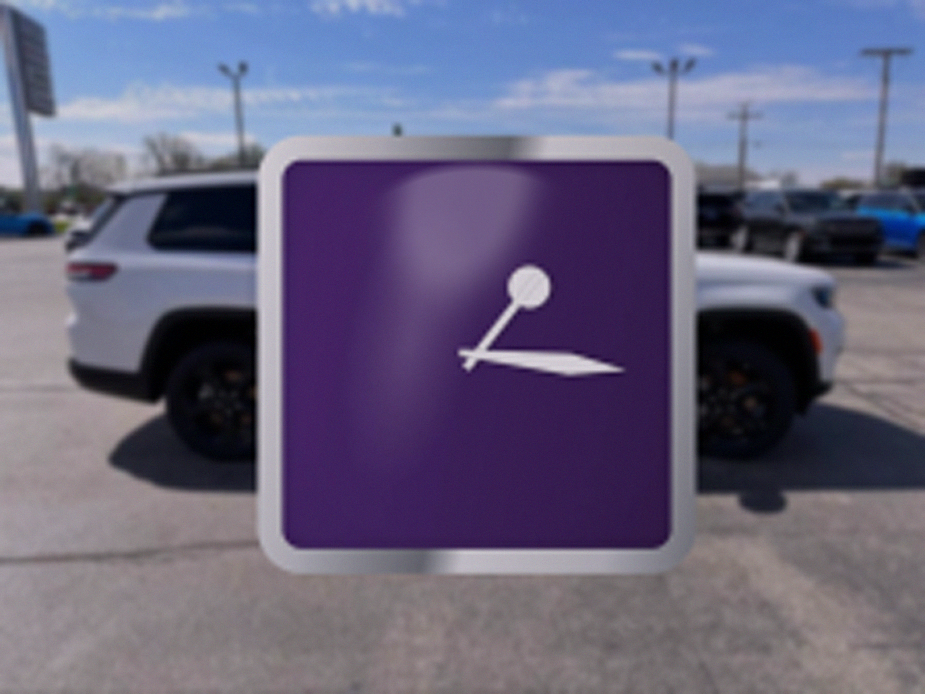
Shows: h=1 m=16
